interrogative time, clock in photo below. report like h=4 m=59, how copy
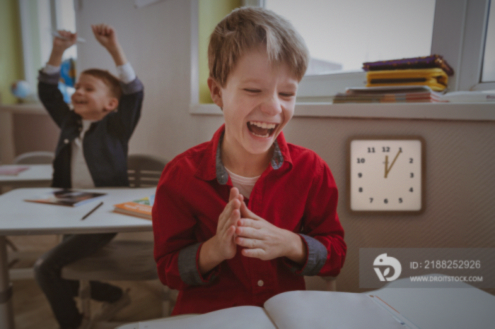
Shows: h=12 m=5
